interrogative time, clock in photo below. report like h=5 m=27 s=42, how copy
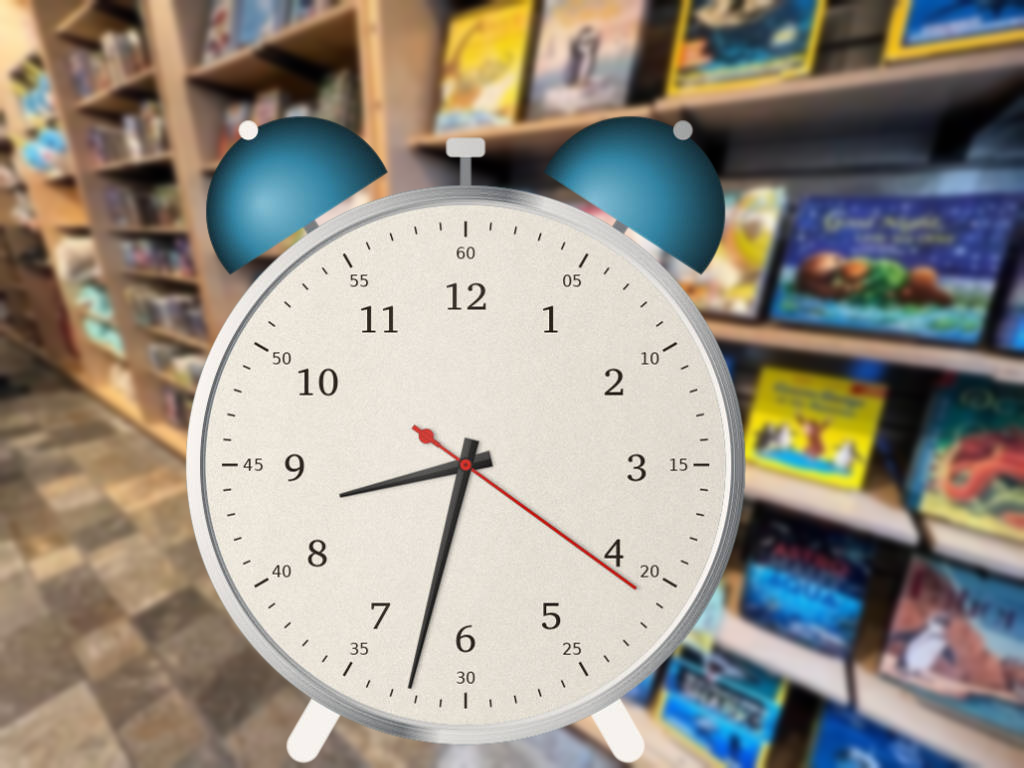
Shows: h=8 m=32 s=21
